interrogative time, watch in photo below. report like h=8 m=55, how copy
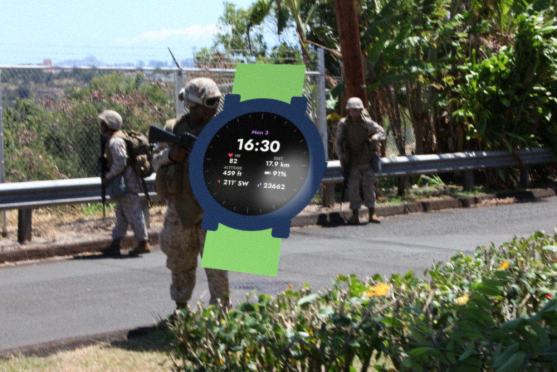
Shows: h=16 m=30
